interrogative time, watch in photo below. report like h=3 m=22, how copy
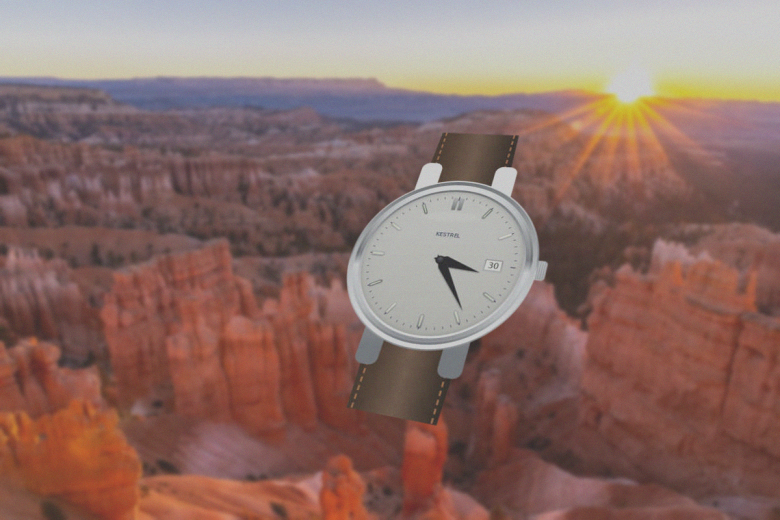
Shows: h=3 m=24
